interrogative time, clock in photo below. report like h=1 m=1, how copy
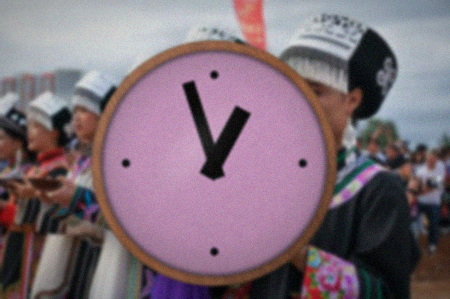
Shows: h=12 m=57
